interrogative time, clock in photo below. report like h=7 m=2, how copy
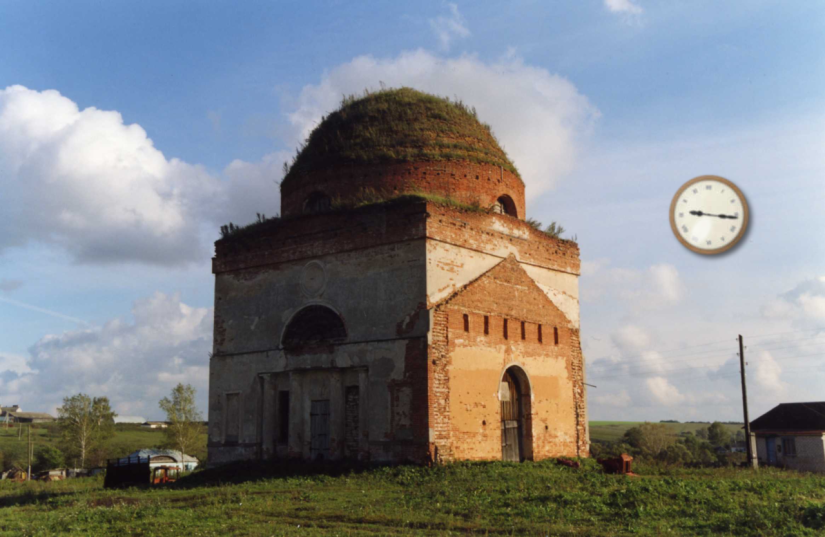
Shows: h=9 m=16
